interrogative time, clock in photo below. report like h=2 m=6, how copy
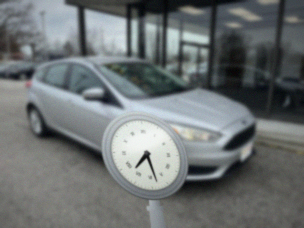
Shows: h=7 m=28
